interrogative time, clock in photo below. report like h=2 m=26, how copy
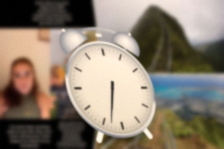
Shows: h=6 m=33
